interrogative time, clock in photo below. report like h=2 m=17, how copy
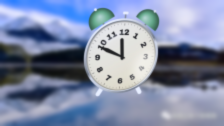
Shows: h=11 m=49
